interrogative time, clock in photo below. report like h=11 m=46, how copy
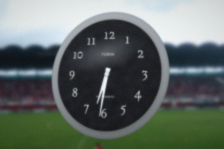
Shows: h=6 m=31
